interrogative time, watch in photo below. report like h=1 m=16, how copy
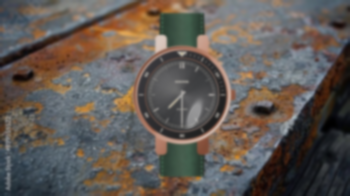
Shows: h=7 m=30
